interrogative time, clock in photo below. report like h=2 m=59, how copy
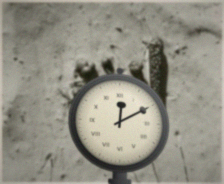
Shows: h=12 m=10
